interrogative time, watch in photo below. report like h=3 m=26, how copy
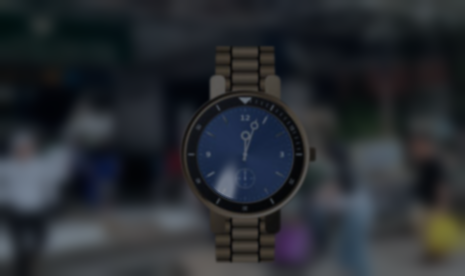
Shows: h=12 m=3
